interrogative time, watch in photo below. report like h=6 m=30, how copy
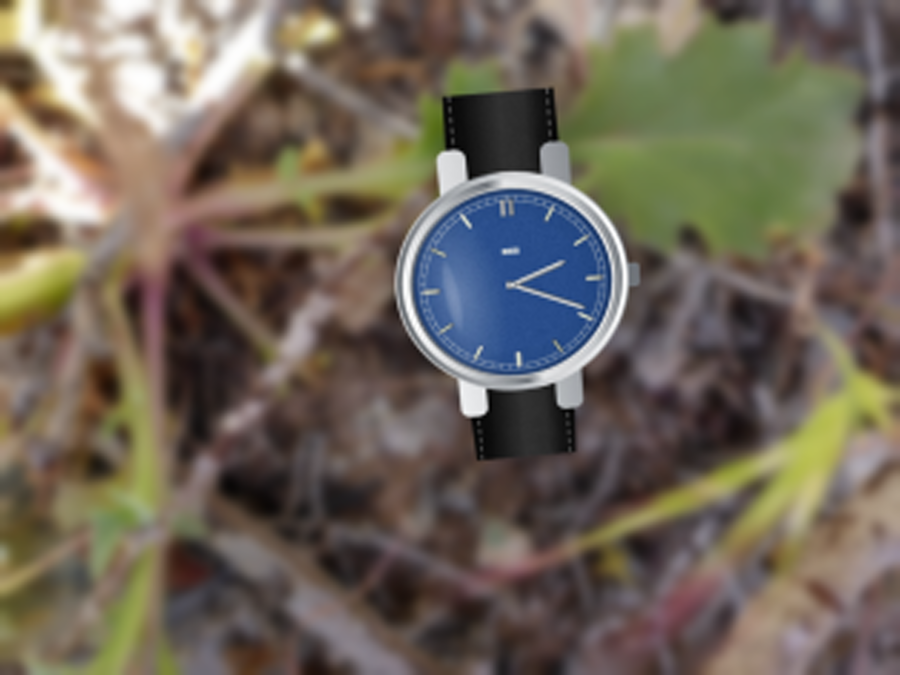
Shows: h=2 m=19
